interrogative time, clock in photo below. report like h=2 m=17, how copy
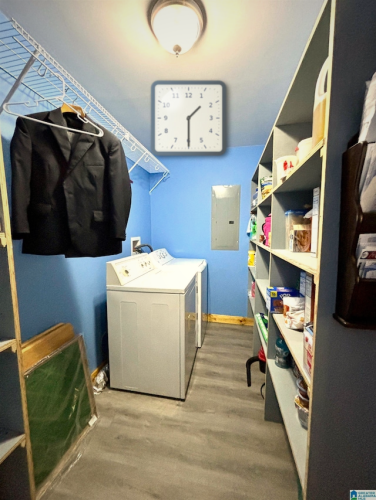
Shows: h=1 m=30
